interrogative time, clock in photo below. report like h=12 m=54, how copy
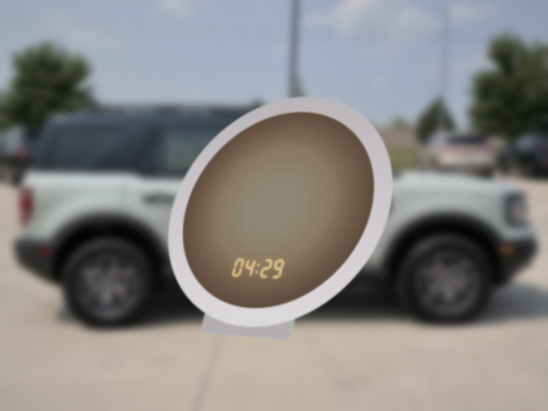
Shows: h=4 m=29
